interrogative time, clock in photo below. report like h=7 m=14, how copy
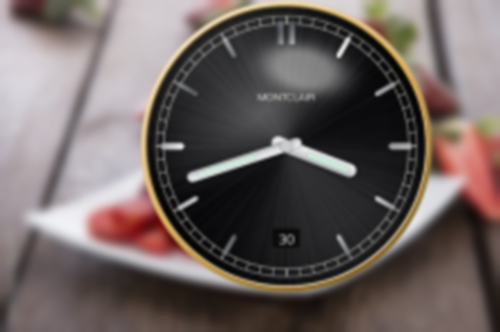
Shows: h=3 m=42
